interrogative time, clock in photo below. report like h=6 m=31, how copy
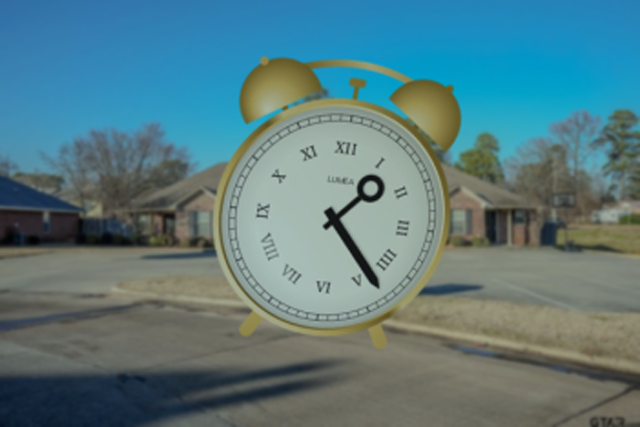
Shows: h=1 m=23
